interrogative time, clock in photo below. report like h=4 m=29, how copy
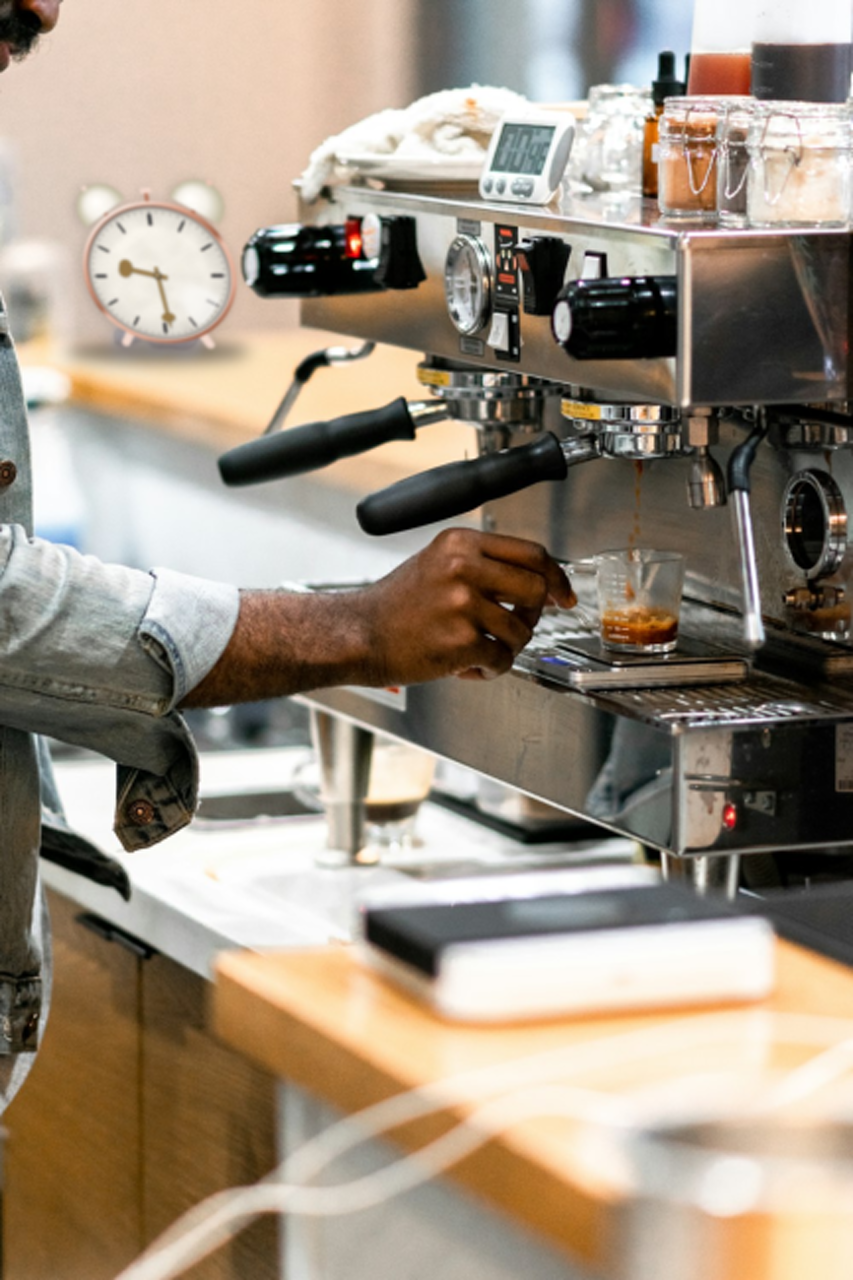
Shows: h=9 m=29
